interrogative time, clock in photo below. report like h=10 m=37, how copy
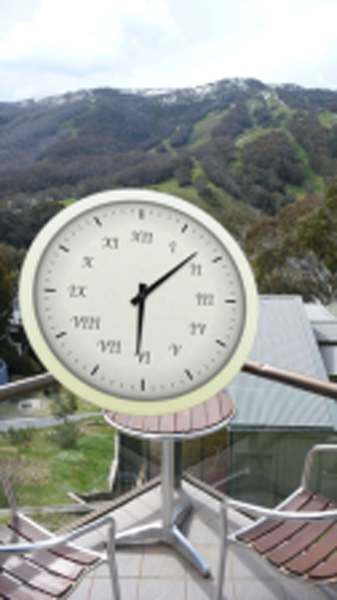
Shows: h=6 m=8
